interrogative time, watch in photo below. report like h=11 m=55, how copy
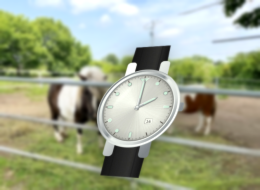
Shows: h=2 m=0
